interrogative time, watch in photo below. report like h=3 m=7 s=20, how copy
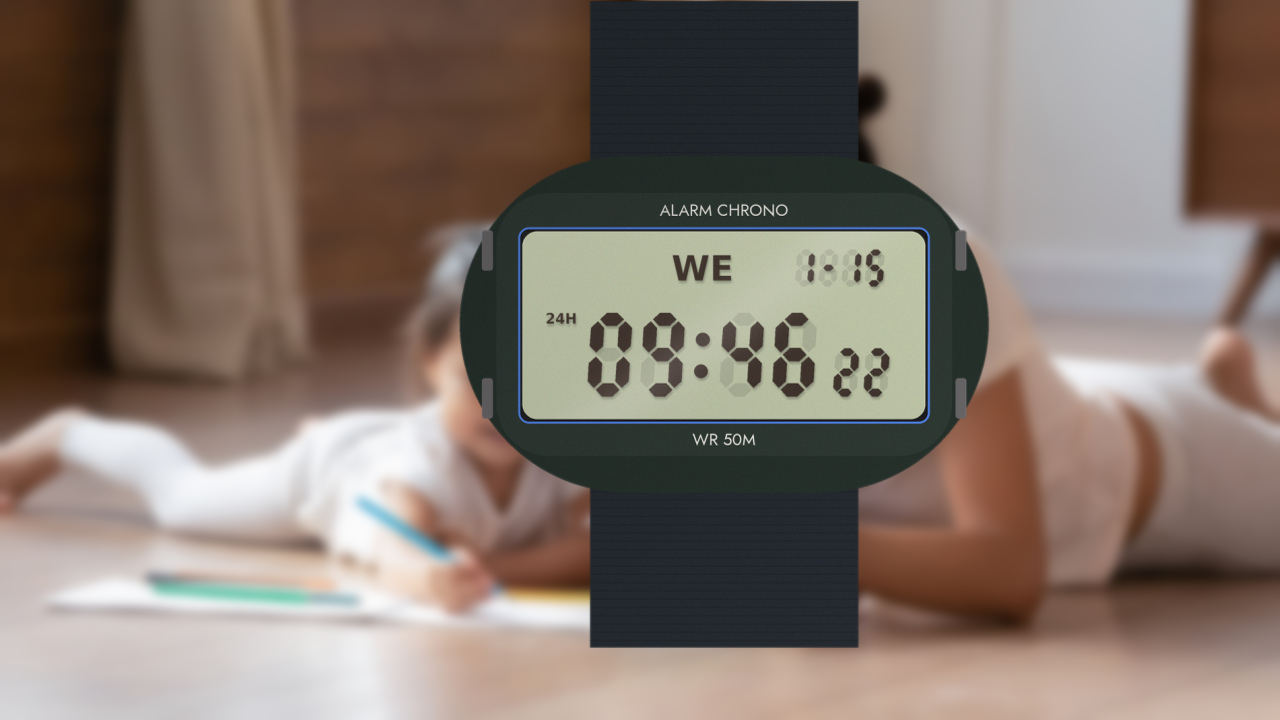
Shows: h=9 m=46 s=22
